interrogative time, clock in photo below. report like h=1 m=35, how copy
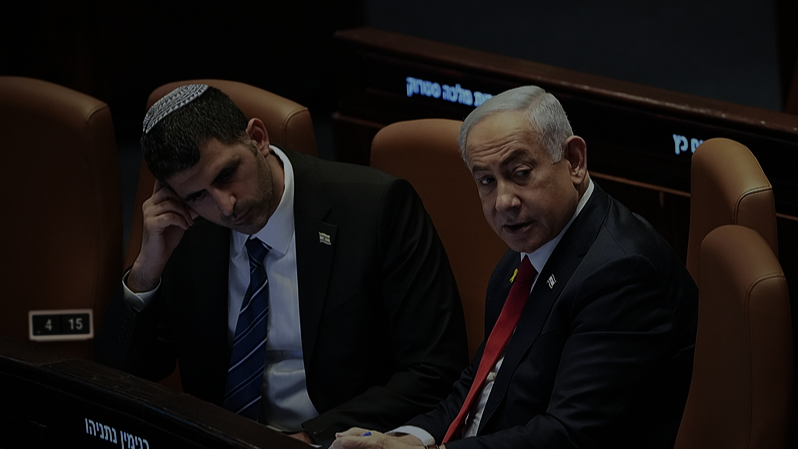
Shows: h=4 m=15
